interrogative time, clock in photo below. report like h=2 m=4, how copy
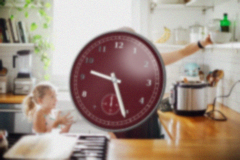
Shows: h=9 m=26
